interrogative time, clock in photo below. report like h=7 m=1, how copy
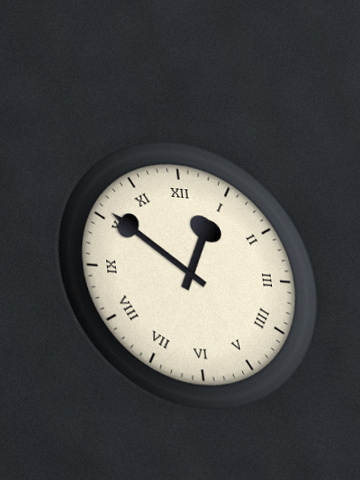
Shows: h=12 m=51
